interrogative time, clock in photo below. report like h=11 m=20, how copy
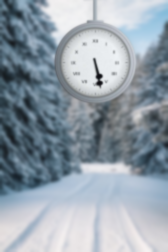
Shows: h=5 m=28
